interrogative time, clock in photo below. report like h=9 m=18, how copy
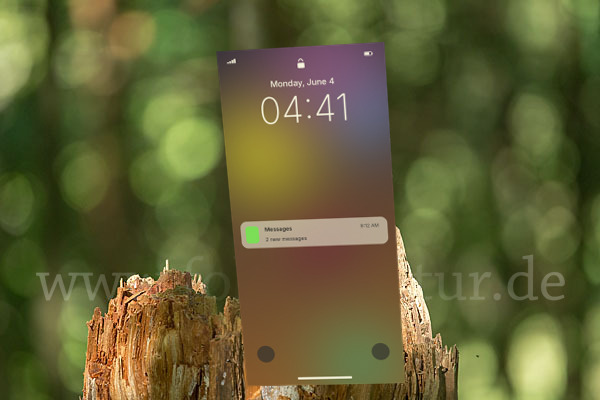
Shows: h=4 m=41
